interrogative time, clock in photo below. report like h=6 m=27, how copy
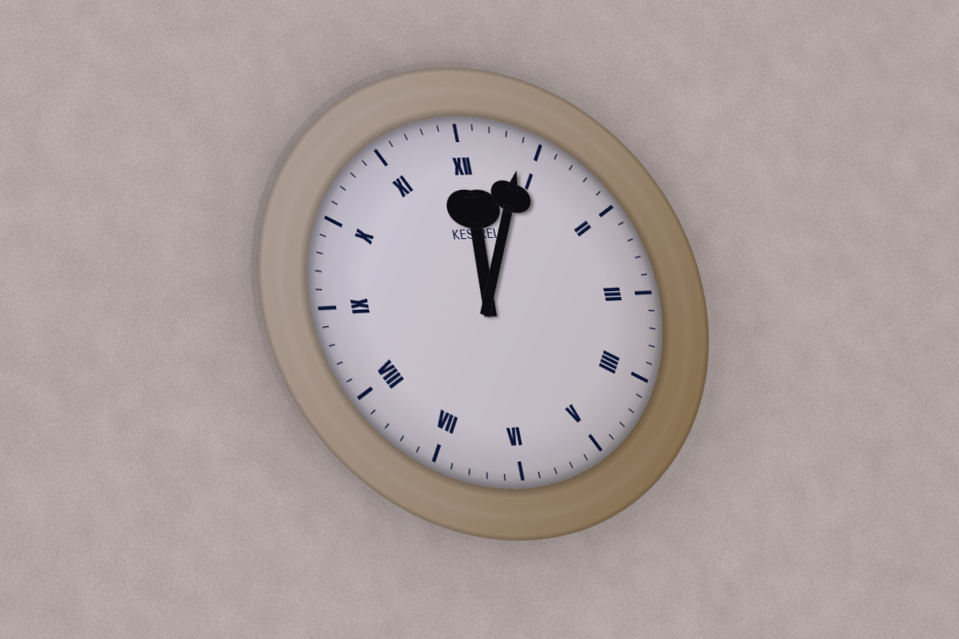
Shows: h=12 m=4
